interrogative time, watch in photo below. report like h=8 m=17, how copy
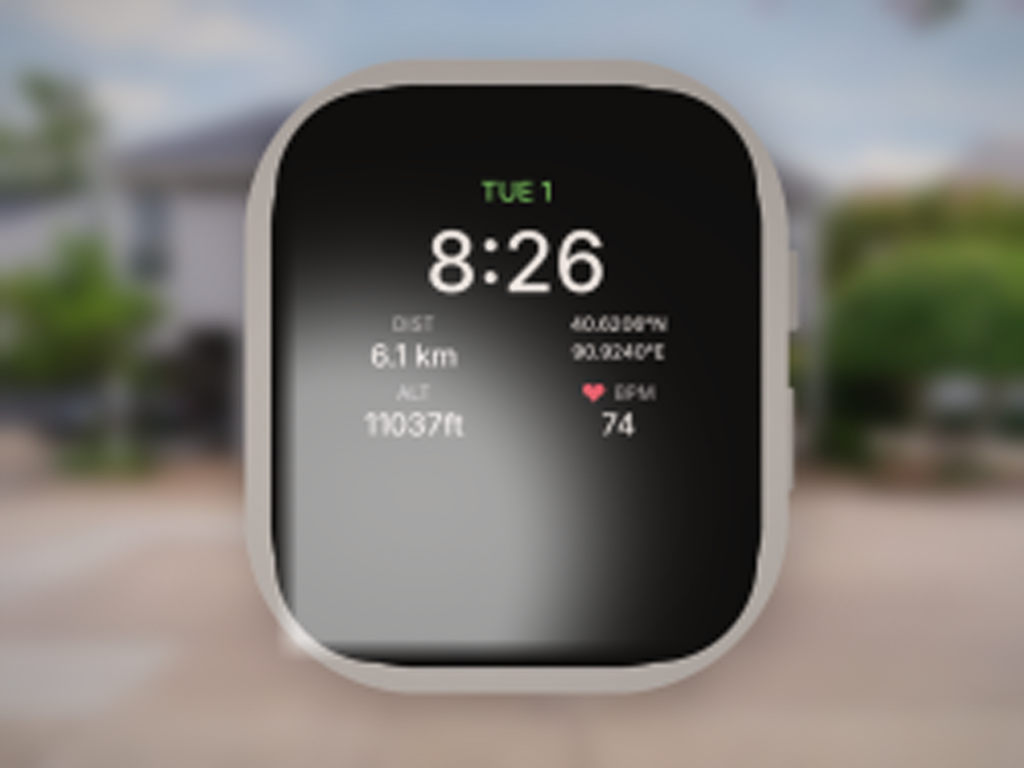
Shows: h=8 m=26
